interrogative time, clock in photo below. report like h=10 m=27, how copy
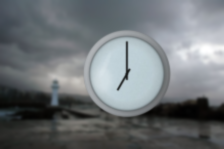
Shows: h=7 m=0
